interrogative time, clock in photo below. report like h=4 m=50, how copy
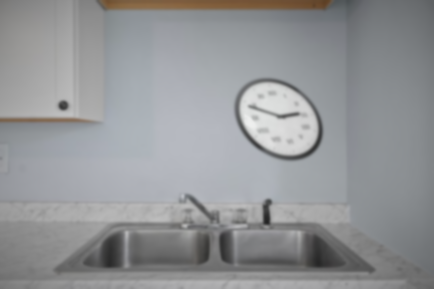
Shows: h=2 m=49
